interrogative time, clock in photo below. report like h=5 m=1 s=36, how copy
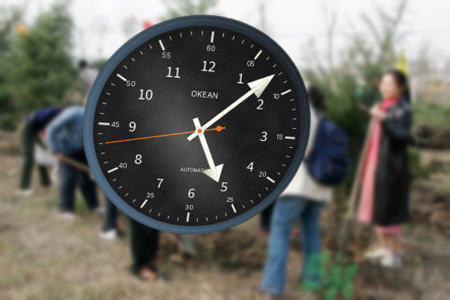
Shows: h=5 m=7 s=43
